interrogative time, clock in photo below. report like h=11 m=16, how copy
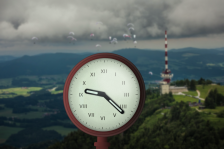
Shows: h=9 m=22
